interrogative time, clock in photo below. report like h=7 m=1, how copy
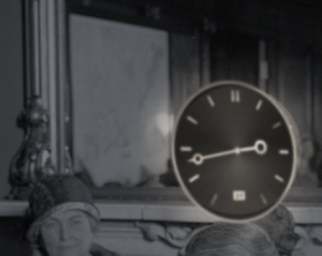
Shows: h=2 m=43
